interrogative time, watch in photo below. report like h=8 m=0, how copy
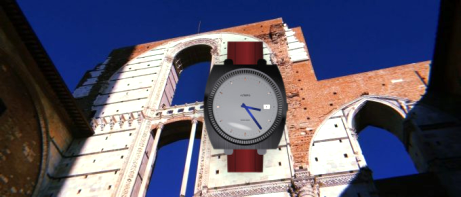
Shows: h=3 m=24
